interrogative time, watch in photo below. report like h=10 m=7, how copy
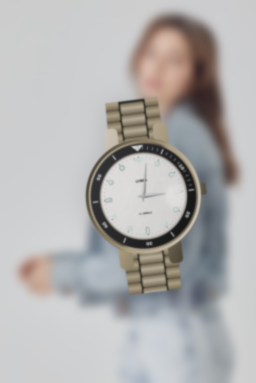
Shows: h=3 m=2
